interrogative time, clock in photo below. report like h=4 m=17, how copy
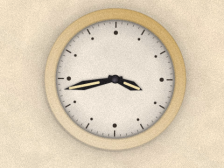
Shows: h=3 m=43
